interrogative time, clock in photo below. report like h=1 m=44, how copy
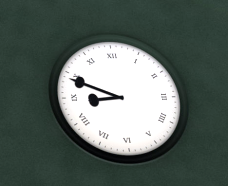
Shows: h=8 m=49
